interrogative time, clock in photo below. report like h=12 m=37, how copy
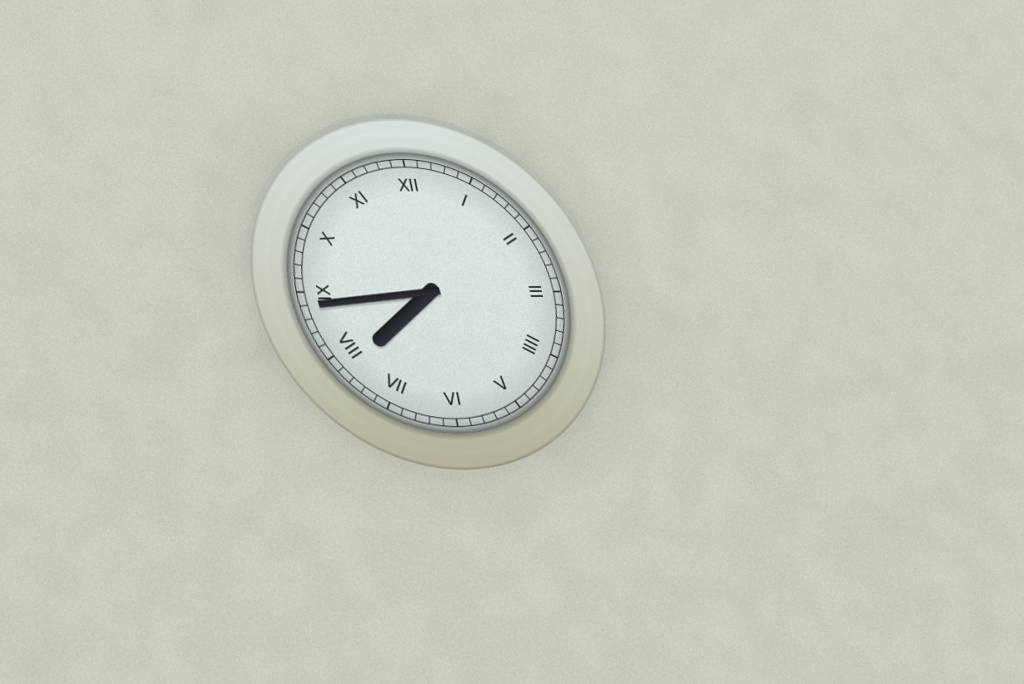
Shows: h=7 m=44
